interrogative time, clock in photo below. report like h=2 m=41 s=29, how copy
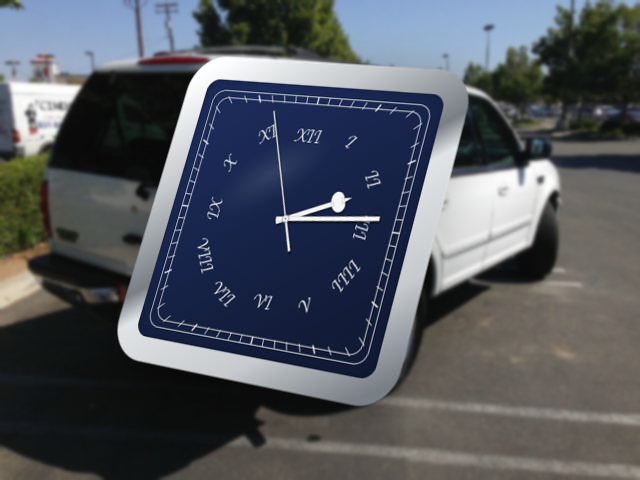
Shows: h=2 m=13 s=56
